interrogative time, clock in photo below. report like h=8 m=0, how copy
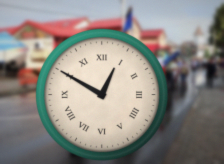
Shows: h=12 m=50
